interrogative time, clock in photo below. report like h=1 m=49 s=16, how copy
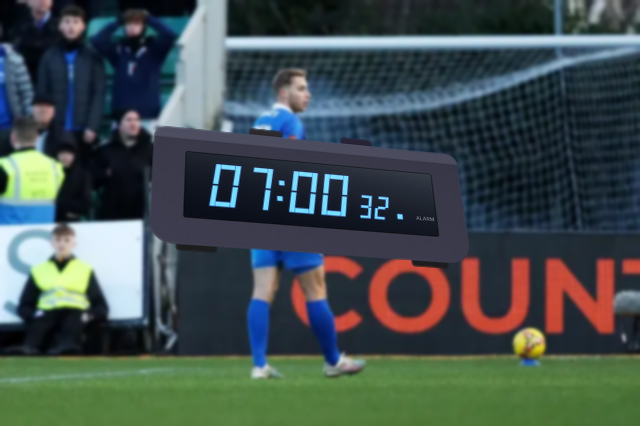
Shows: h=7 m=0 s=32
